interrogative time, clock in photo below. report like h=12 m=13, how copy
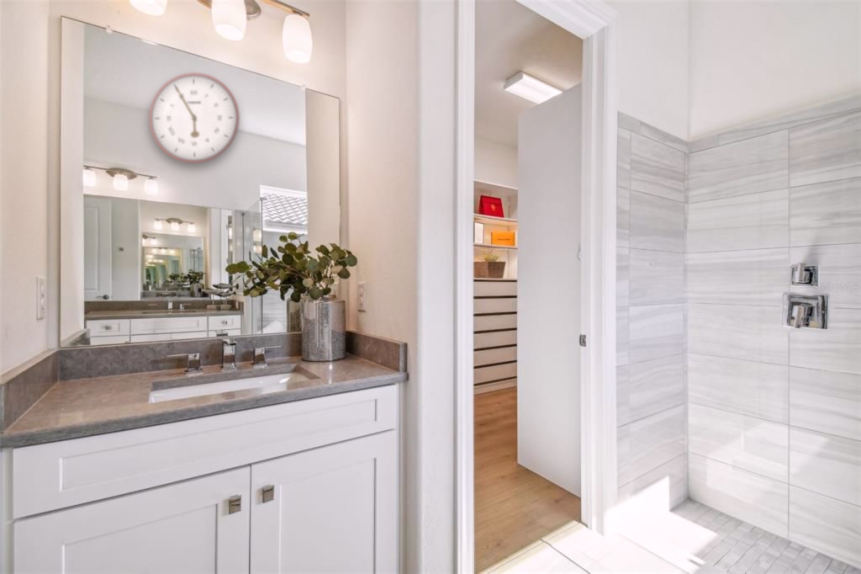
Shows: h=5 m=55
